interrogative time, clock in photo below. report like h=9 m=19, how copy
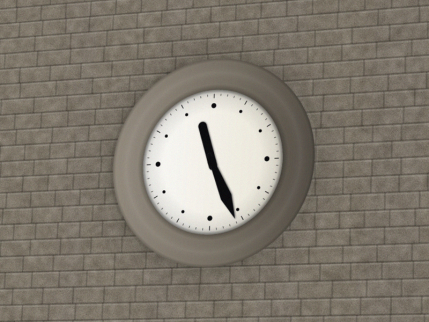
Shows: h=11 m=26
